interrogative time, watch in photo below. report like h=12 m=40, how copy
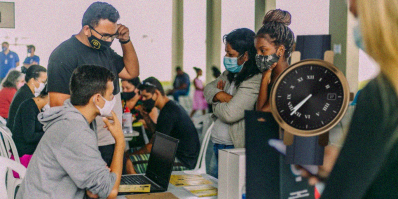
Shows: h=7 m=37
